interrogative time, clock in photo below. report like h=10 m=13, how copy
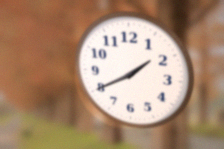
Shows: h=1 m=40
